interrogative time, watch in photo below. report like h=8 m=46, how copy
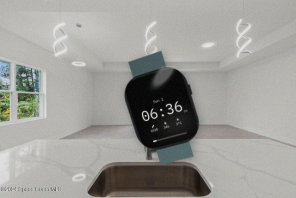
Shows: h=6 m=36
